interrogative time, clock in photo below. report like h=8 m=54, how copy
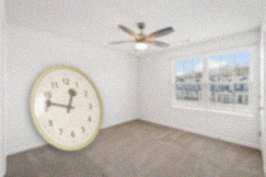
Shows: h=12 m=47
